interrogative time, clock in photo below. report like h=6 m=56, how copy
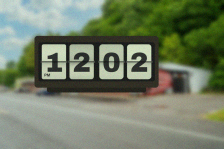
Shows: h=12 m=2
